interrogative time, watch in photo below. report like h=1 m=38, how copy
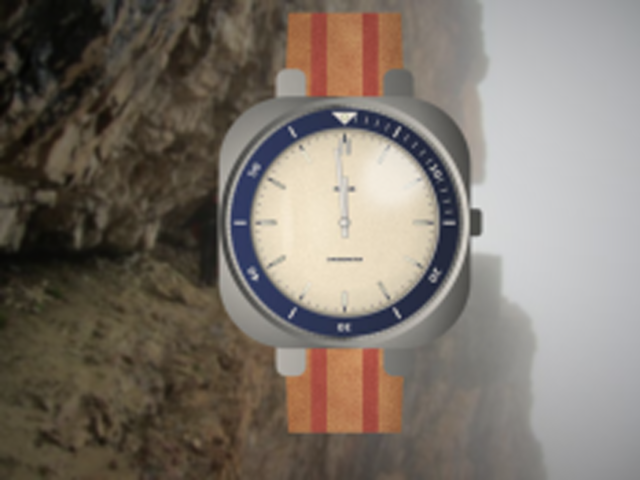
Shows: h=11 m=59
